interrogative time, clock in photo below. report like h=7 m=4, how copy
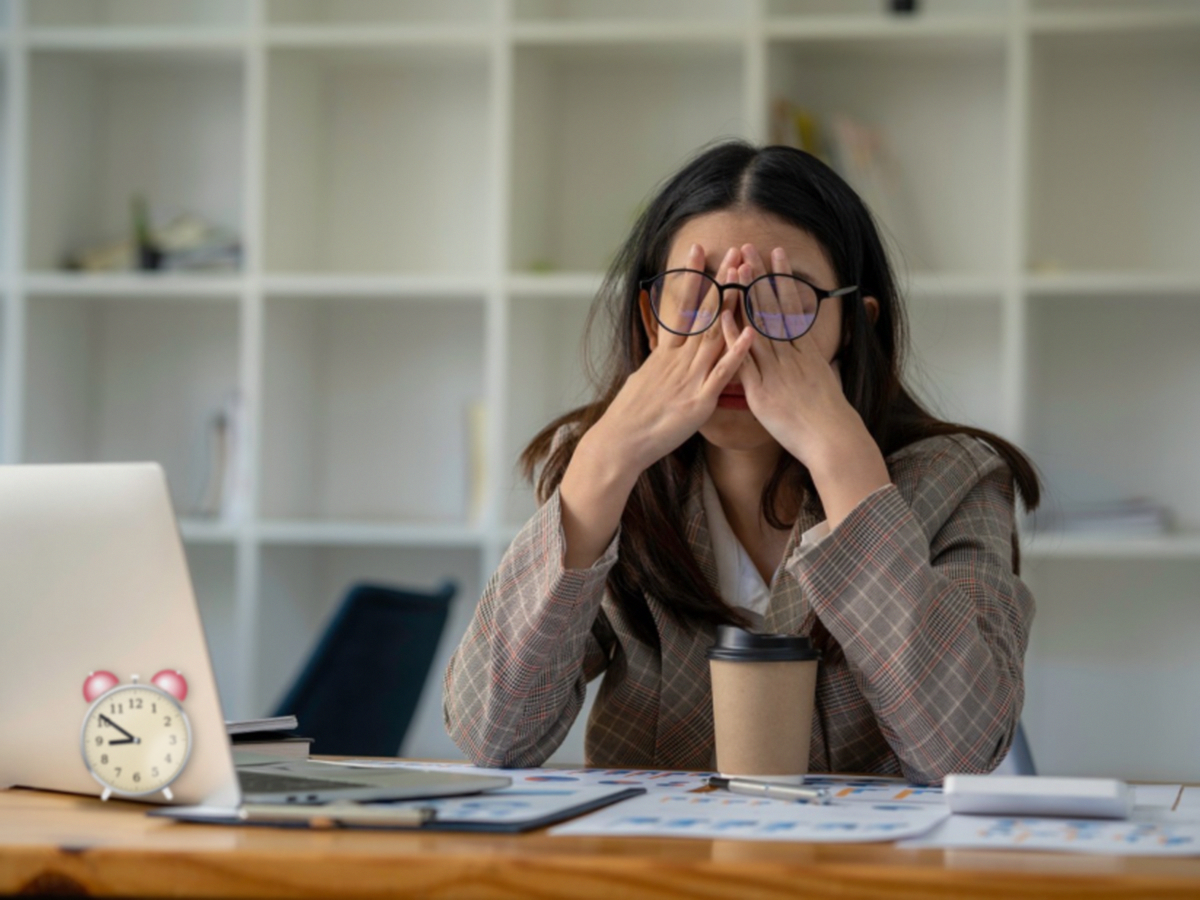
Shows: h=8 m=51
